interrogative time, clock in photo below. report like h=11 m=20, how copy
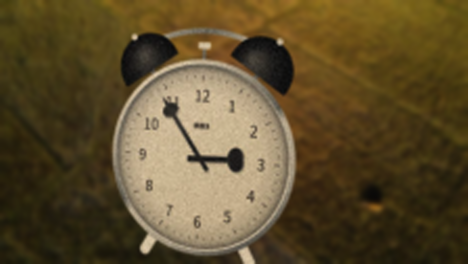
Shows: h=2 m=54
